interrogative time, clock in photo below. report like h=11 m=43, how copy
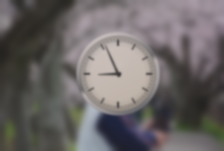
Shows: h=8 m=56
